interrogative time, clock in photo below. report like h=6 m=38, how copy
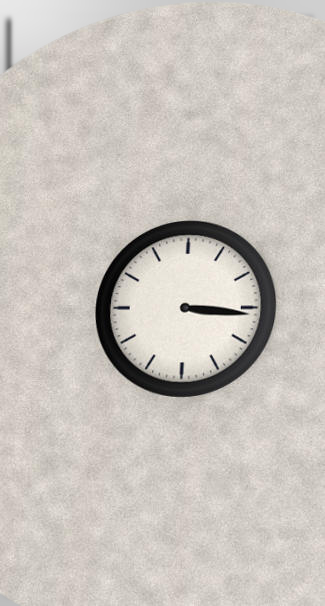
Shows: h=3 m=16
